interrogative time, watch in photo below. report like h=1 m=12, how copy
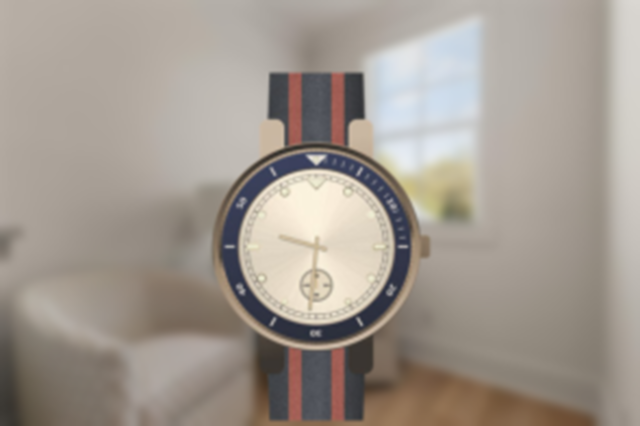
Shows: h=9 m=31
